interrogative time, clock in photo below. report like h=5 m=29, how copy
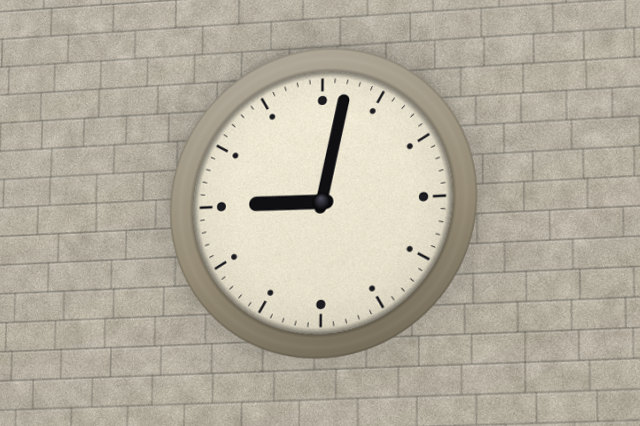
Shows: h=9 m=2
